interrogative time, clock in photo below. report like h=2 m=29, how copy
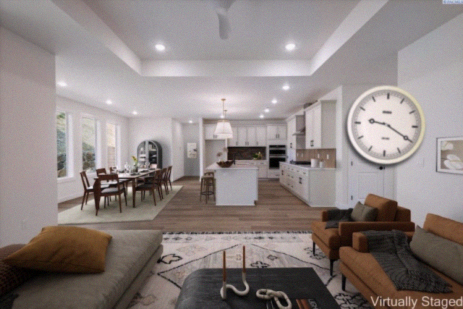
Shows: h=9 m=20
